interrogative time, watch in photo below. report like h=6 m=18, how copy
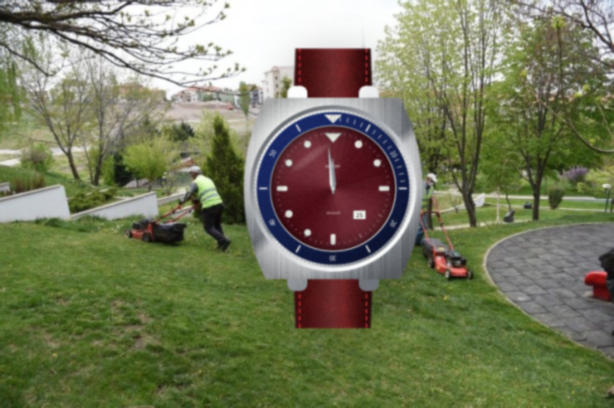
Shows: h=11 m=59
